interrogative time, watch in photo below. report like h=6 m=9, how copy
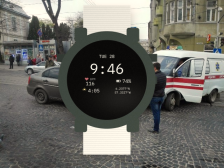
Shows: h=9 m=46
